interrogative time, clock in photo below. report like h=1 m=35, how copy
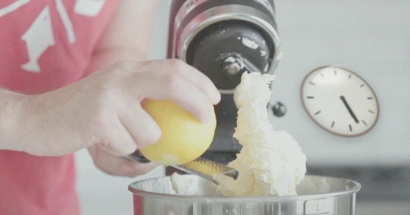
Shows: h=5 m=27
